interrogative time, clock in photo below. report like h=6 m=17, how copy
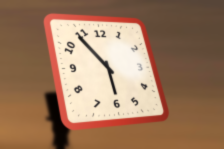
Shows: h=5 m=54
